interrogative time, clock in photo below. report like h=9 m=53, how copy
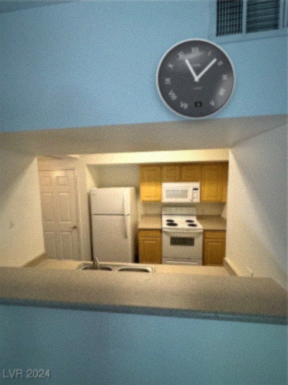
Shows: h=11 m=8
